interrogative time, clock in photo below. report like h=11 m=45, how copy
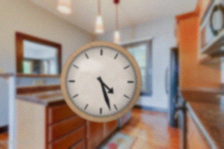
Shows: h=4 m=27
